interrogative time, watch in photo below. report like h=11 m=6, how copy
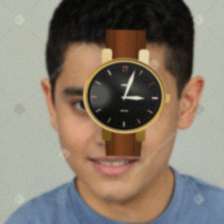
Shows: h=3 m=3
